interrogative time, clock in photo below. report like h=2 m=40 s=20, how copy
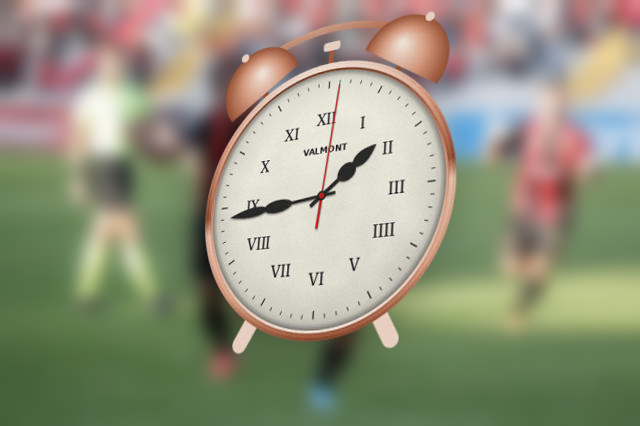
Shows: h=1 m=44 s=1
